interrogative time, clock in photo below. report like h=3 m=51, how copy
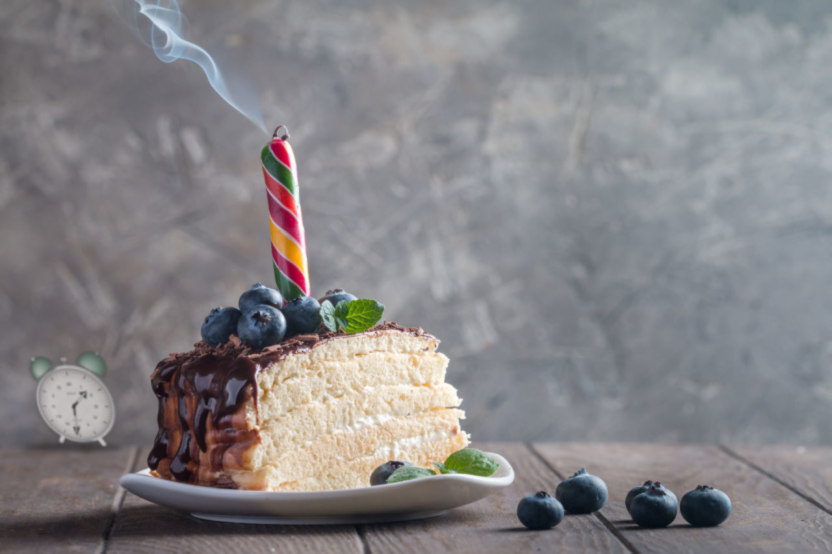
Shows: h=1 m=31
